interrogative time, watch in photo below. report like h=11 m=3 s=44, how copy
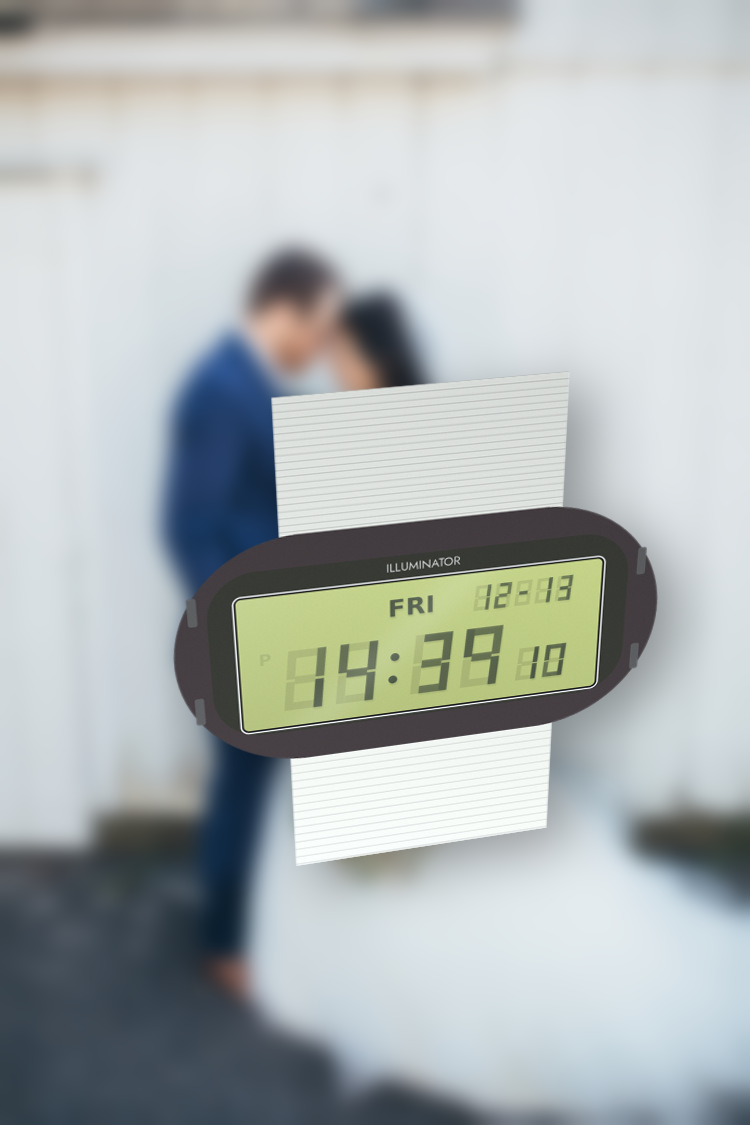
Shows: h=14 m=39 s=10
